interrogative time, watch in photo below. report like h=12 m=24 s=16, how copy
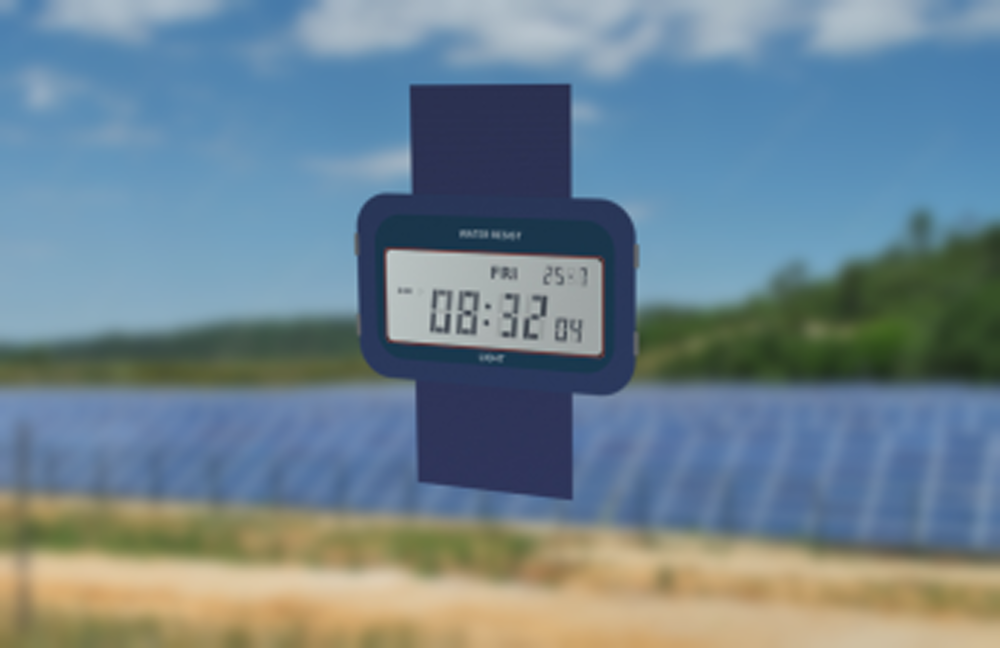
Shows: h=8 m=32 s=4
